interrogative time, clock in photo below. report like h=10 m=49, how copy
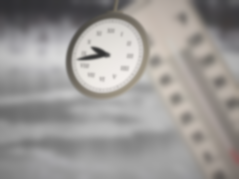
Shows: h=9 m=43
